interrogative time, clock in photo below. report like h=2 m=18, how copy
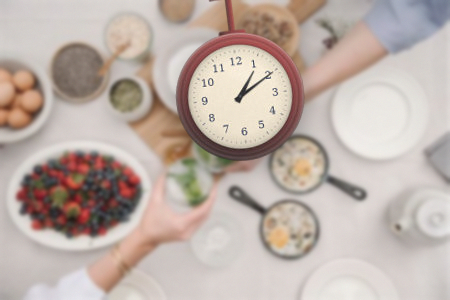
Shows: h=1 m=10
